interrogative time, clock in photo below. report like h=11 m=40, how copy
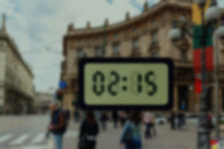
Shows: h=2 m=15
